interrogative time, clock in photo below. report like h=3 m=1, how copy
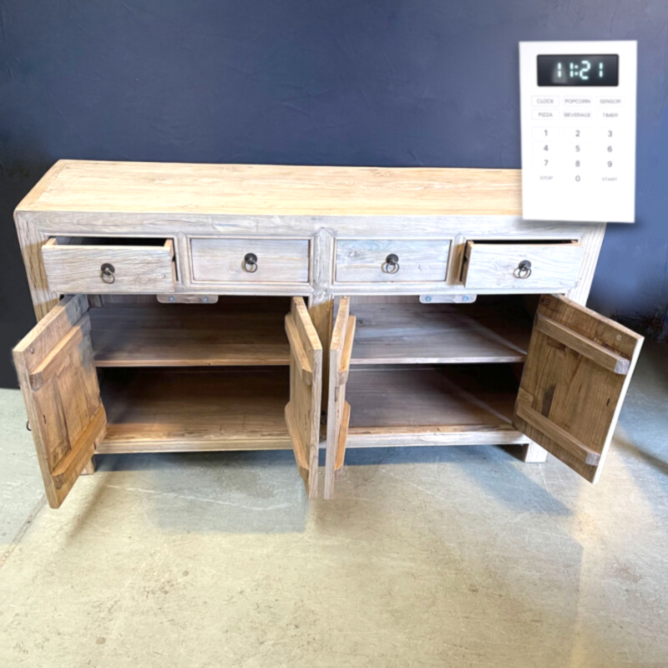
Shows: h=11 m=21
